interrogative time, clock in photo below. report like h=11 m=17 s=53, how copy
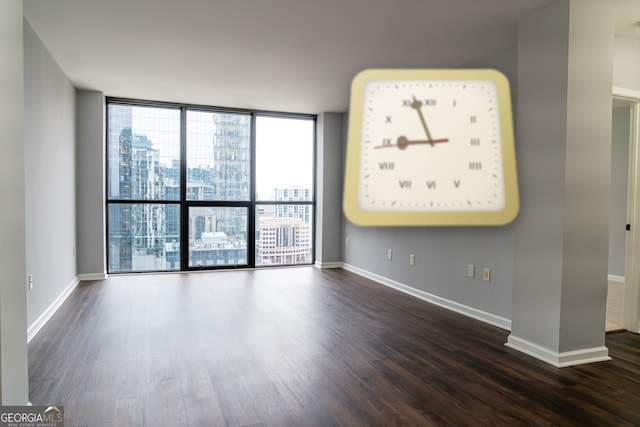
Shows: h=8 m=56 s=44
